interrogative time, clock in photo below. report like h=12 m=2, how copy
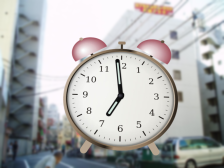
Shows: h=6 m=59
